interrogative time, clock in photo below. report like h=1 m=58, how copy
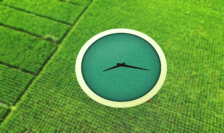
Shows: h=8 m=17
